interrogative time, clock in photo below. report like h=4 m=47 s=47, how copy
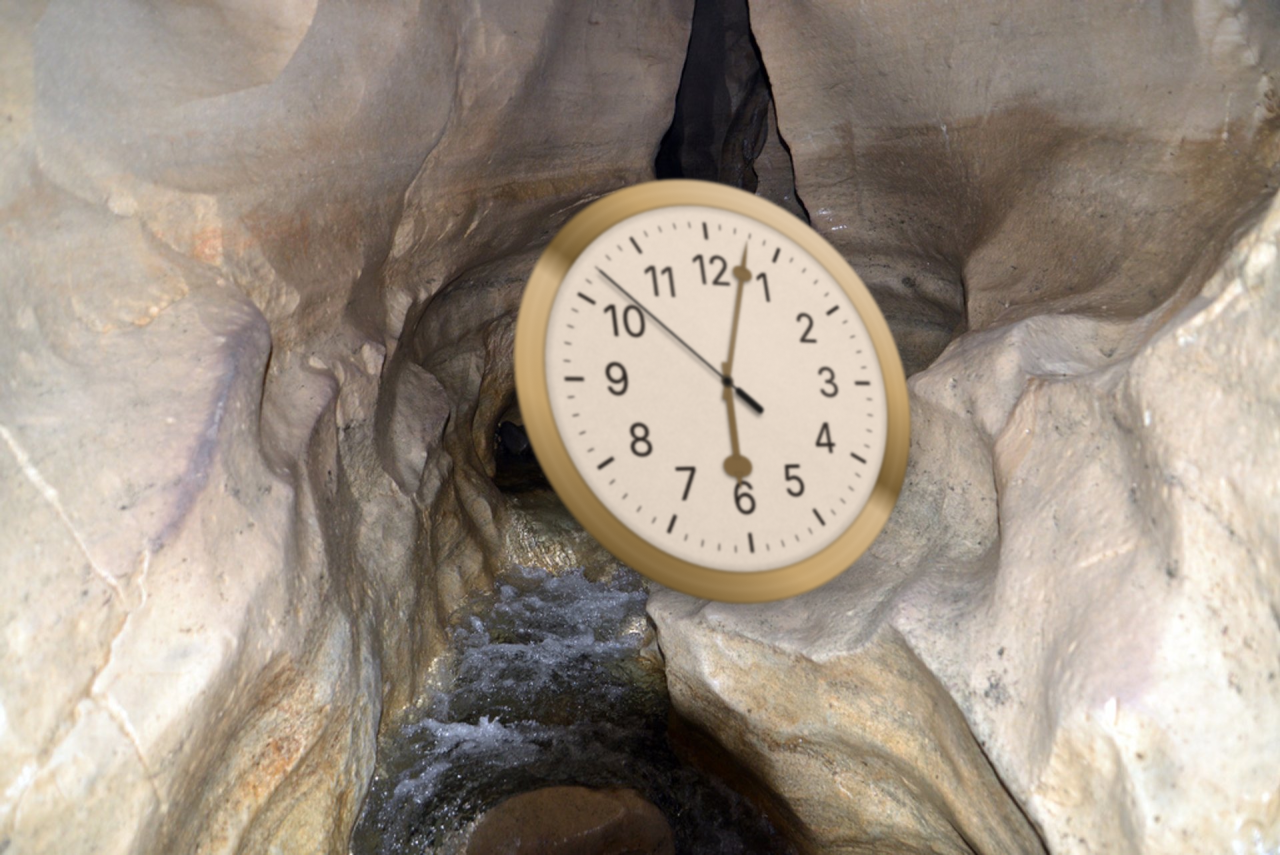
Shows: h=6 m=2 s=52
